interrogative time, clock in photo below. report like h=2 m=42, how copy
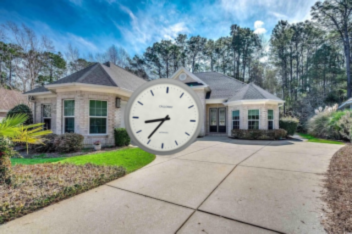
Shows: h=8 m=36
